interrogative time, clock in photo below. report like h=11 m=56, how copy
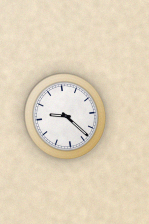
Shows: h=9 m=23
